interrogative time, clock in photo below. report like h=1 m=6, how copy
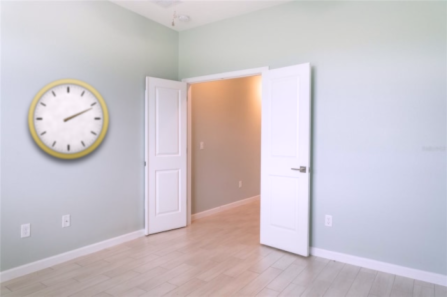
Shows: h=2 m=11
